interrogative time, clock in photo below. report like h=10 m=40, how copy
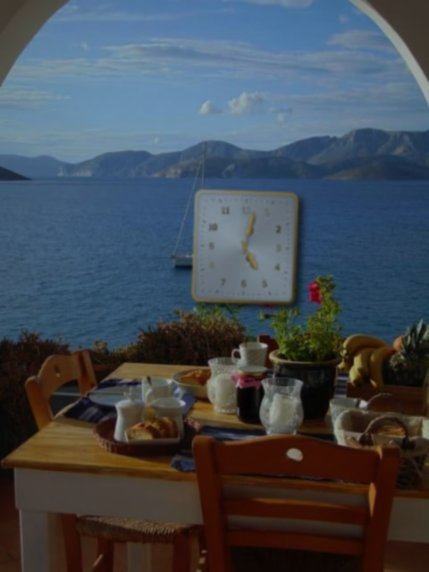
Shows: h=5 m=2
